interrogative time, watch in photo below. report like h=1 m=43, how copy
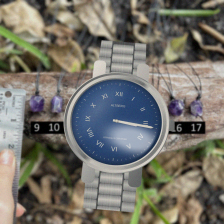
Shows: h=3 m=16
